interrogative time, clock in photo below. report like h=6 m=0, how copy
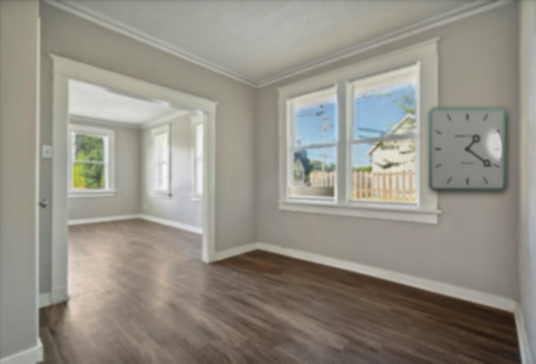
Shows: h=1 m=21
